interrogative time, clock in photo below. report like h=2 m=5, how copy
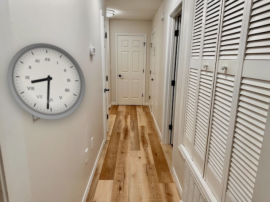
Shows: h=8 m=31
